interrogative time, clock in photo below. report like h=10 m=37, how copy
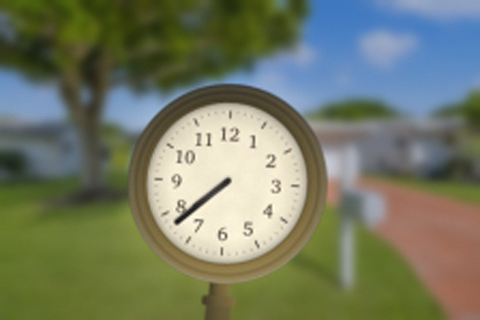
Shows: h=7 m=38
